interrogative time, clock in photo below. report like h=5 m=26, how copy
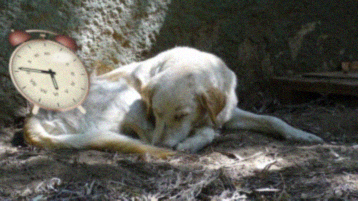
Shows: h=5 m=46
